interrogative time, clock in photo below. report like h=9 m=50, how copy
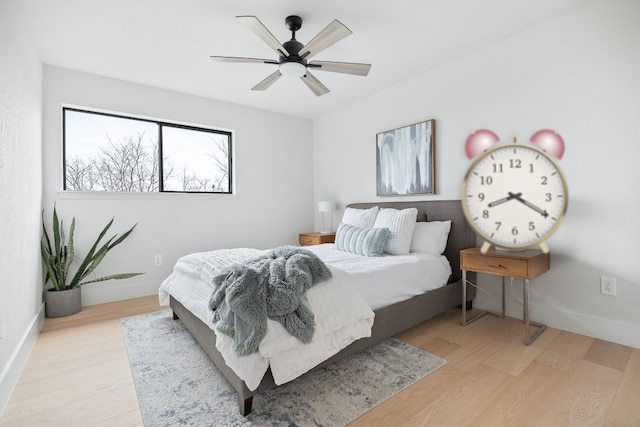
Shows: h=8 m=20
